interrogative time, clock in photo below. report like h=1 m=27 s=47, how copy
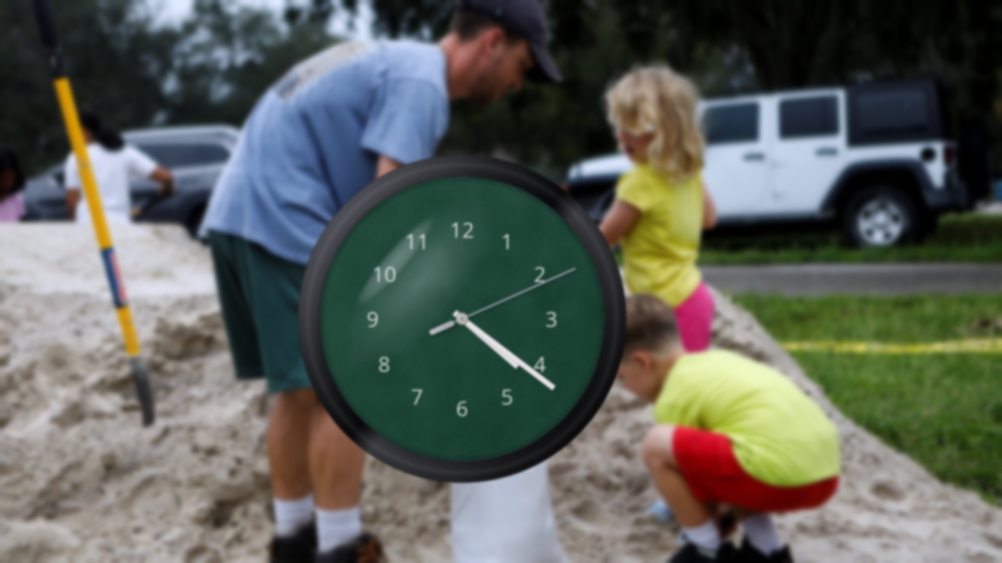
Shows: h=4 m=21 s=11
